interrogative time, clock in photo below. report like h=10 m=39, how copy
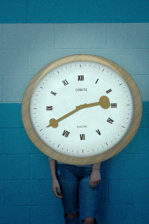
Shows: h=2 m=40
